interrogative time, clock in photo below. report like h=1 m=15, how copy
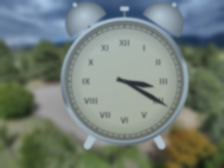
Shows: h=3 m=20
